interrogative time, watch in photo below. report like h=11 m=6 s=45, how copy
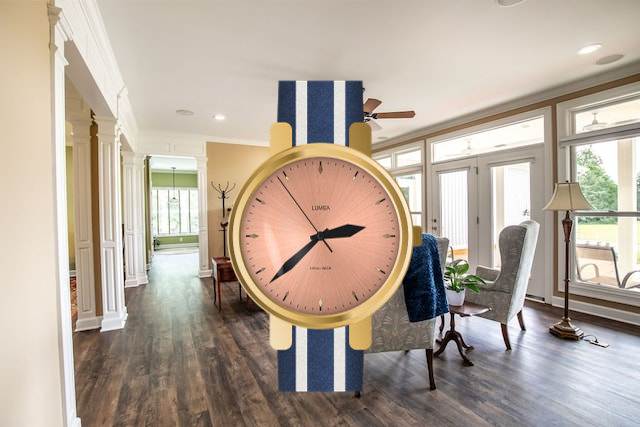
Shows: h=2 m=37 s=54
